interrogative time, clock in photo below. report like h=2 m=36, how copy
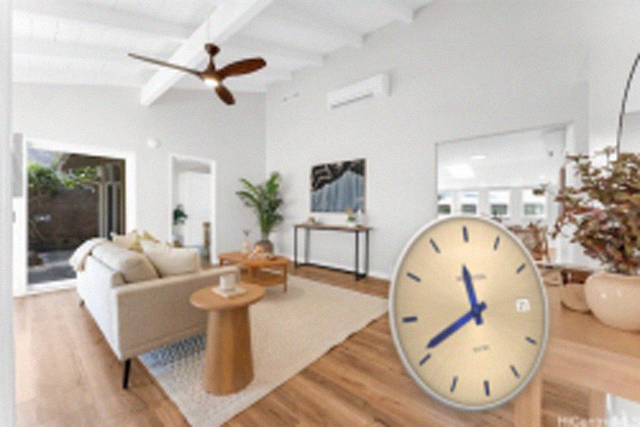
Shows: h=11 m=41
